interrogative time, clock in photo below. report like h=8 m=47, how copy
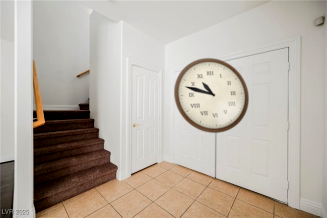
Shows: h=10 m=48
